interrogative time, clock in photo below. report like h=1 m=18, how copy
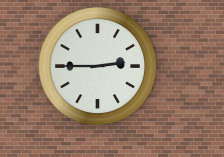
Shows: h=2 m=45
